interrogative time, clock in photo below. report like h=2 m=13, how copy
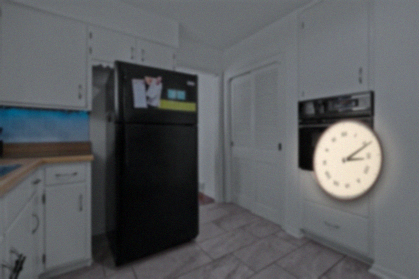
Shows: h=3 m=11
